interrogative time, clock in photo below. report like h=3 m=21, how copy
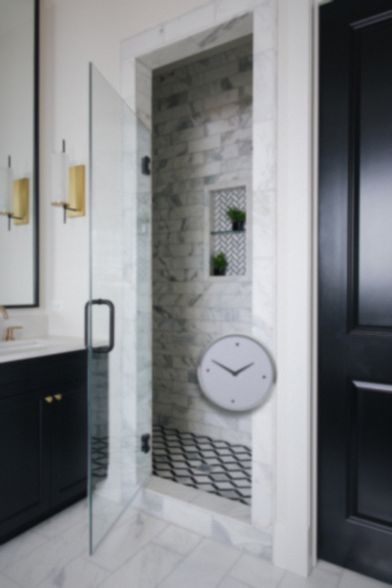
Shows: h=1 m=49
